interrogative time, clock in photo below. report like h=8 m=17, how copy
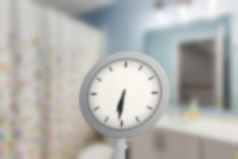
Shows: h=6 m=31
